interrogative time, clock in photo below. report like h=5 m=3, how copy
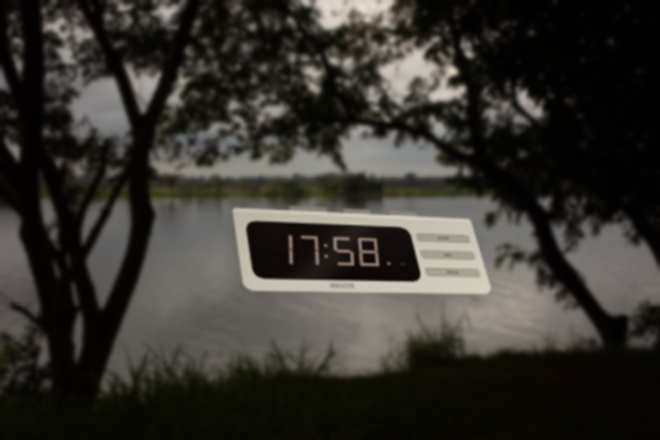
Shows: h=17 m=58
